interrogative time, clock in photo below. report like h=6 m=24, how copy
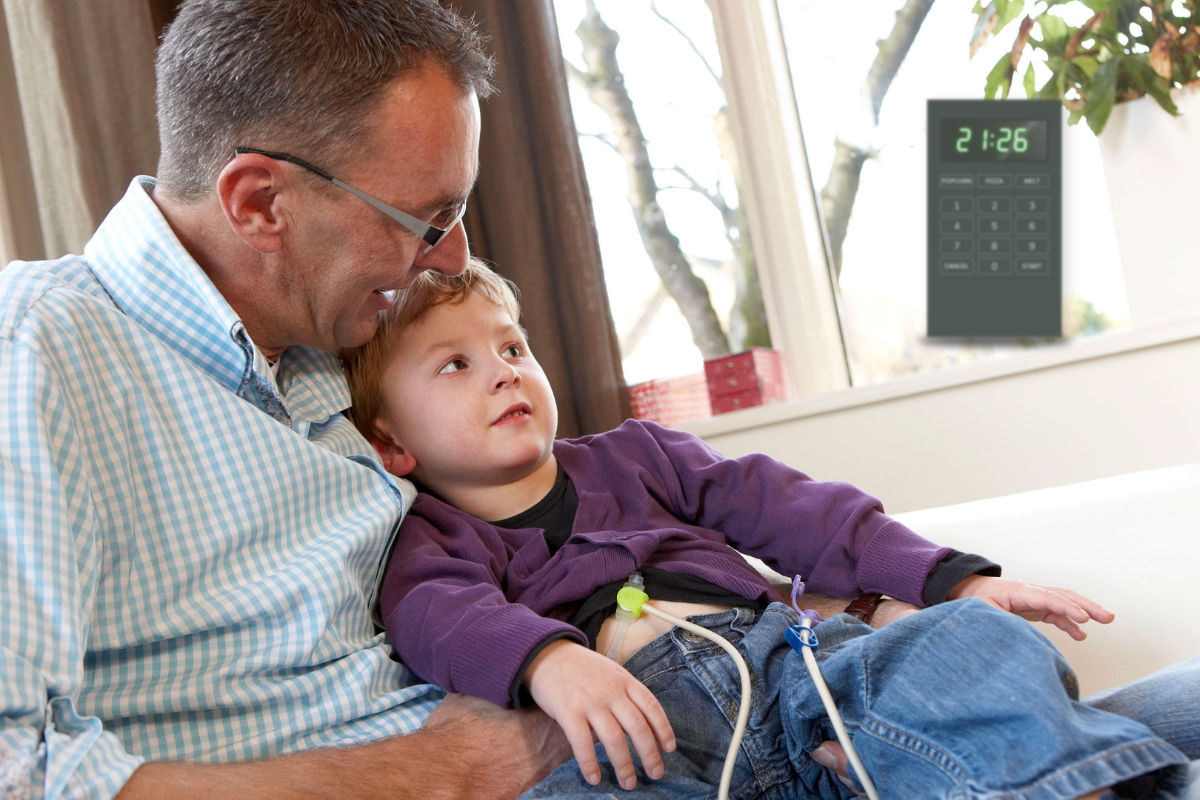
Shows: h=21 m=26
